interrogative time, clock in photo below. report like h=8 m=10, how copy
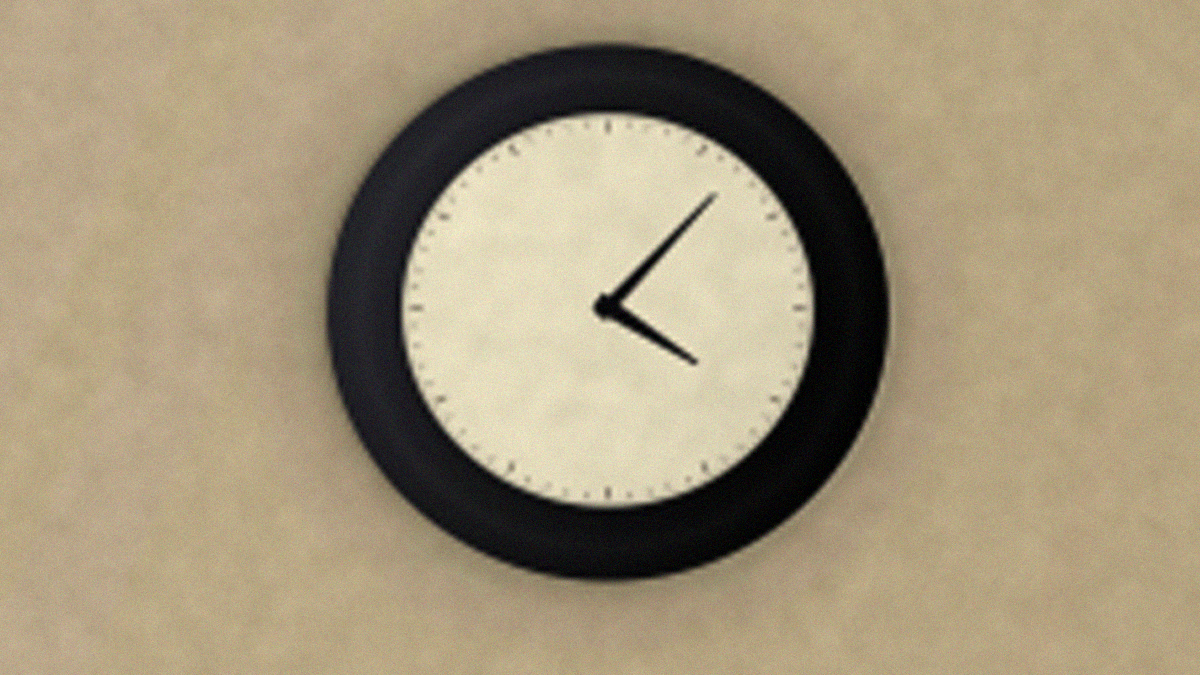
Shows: h=4 m=7
